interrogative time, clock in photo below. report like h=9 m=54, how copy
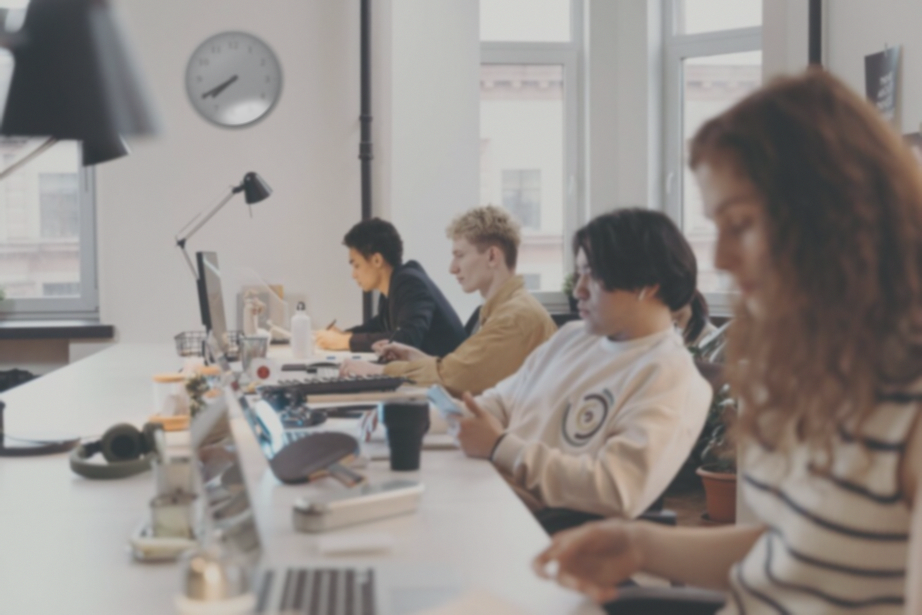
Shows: h=7 m=40
